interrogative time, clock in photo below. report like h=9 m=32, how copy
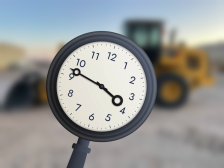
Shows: h=3 m=47
